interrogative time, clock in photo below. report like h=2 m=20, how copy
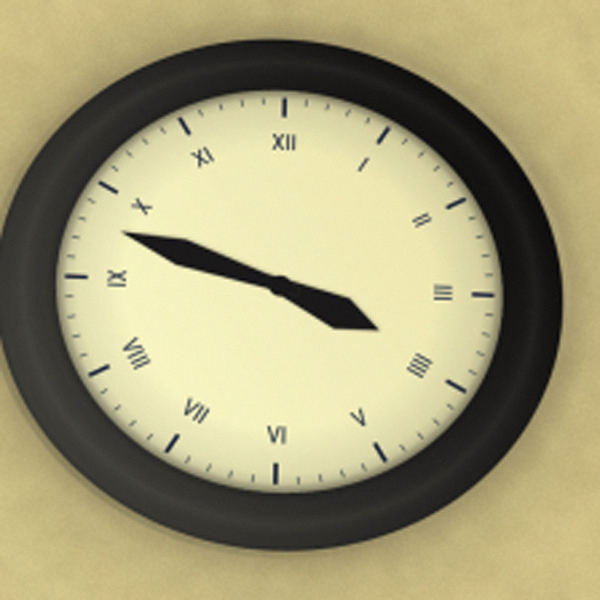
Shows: h=3 m=48
